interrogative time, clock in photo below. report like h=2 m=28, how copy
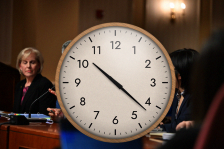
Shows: h=10 m=22
